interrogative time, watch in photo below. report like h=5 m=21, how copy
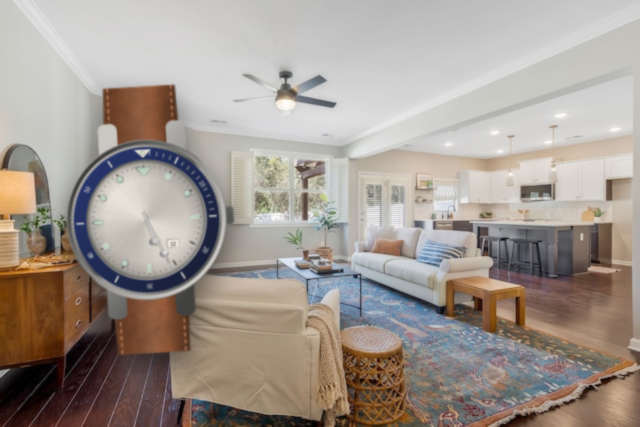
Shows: h=5 m=26
